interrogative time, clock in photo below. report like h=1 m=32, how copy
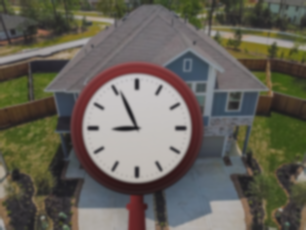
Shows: h=8 m=56
